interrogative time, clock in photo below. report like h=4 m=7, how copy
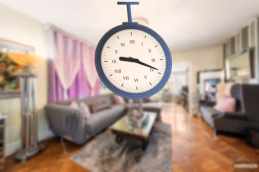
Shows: h=9 m=19
